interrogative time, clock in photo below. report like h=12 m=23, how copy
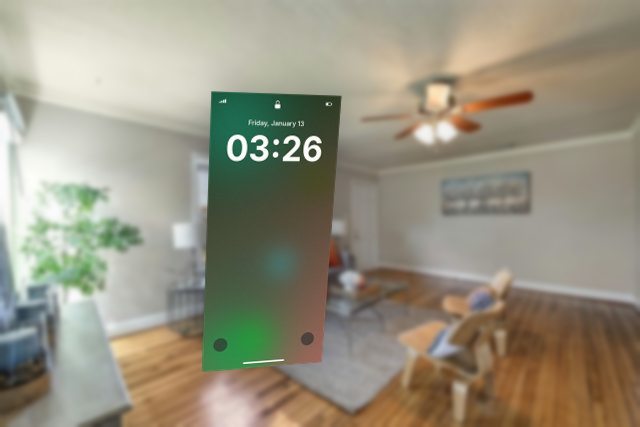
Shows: h=3 m=26
